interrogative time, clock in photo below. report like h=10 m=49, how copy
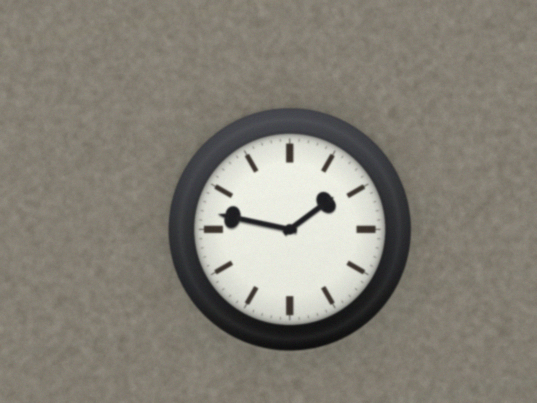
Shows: h=1 m=47
